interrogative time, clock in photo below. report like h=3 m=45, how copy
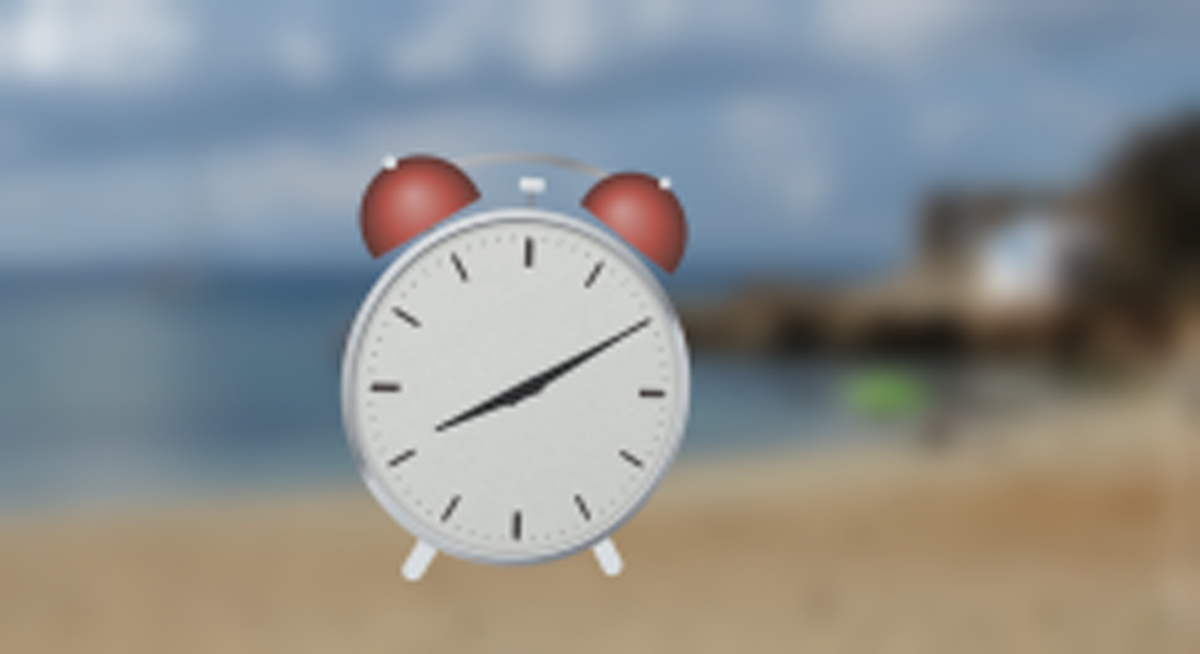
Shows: h=8 m=10
